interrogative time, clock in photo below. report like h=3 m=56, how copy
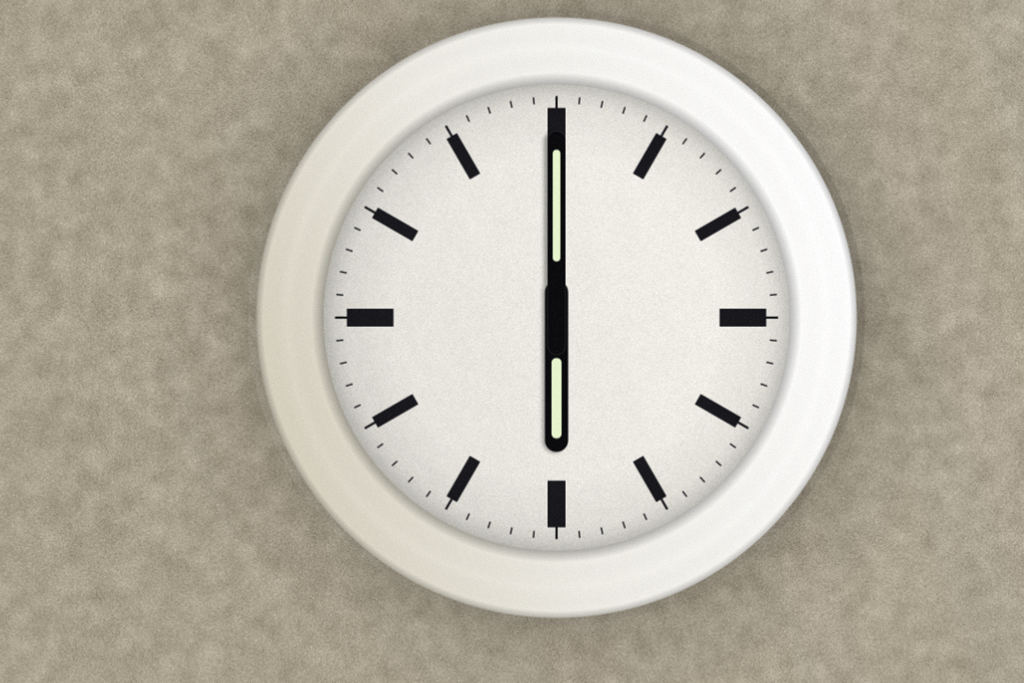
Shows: h=6 m=0
